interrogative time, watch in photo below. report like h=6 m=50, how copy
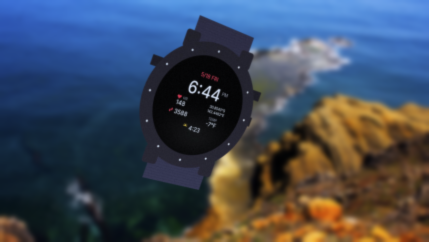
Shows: h=6 m=44
